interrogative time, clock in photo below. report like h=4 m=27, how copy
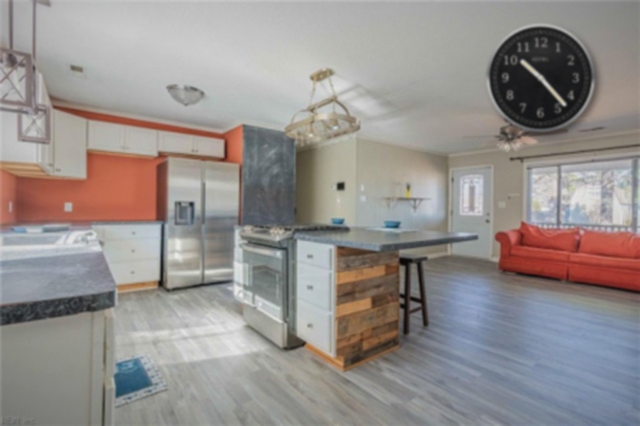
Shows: h=10 m=23
